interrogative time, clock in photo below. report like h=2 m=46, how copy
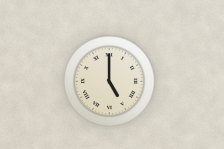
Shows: h=5 m=0
